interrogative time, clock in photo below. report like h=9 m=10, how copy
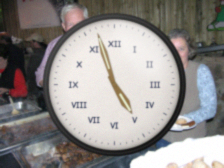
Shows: h=4 m=57
